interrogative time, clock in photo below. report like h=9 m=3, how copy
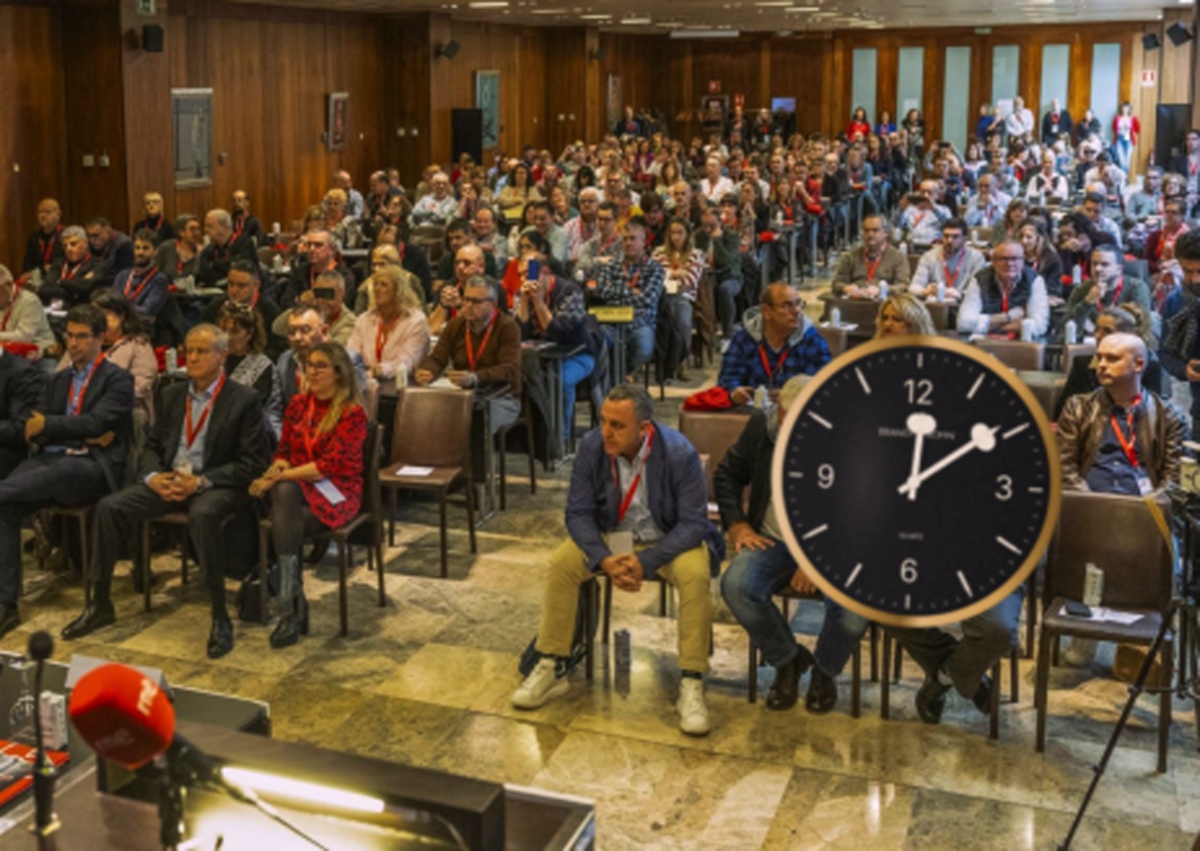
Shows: h=12 m=9
